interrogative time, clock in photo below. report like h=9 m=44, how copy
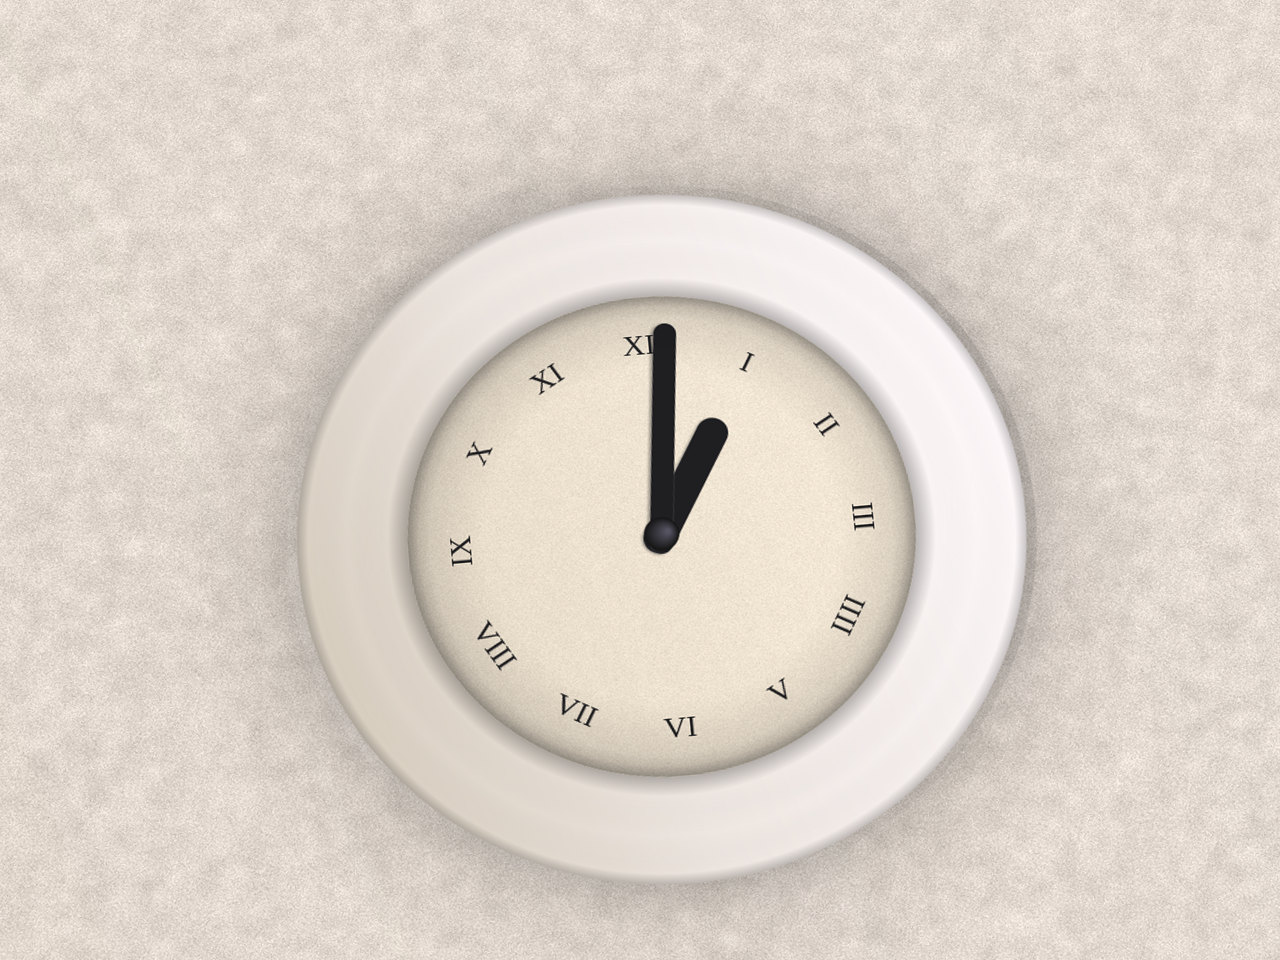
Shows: h=1 m=1
